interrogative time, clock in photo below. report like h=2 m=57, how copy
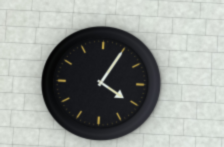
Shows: h=4 m=5
